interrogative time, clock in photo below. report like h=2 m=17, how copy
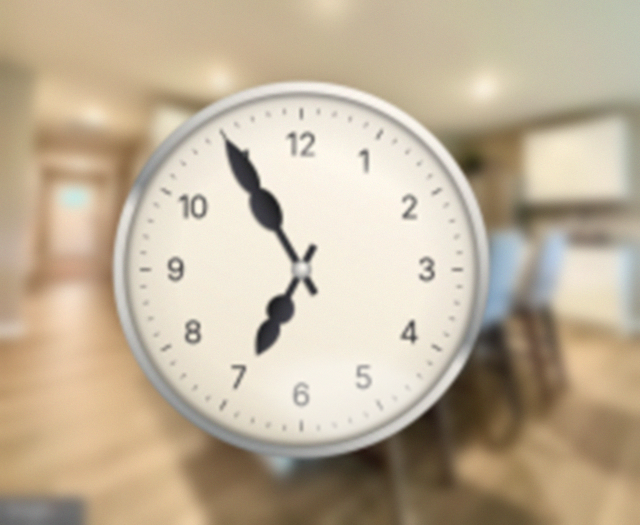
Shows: h=6 m=55
